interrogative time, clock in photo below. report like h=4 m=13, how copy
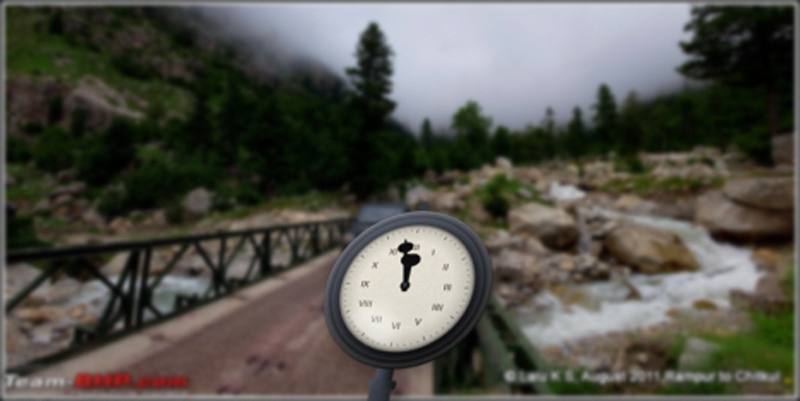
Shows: h=11 m=58
